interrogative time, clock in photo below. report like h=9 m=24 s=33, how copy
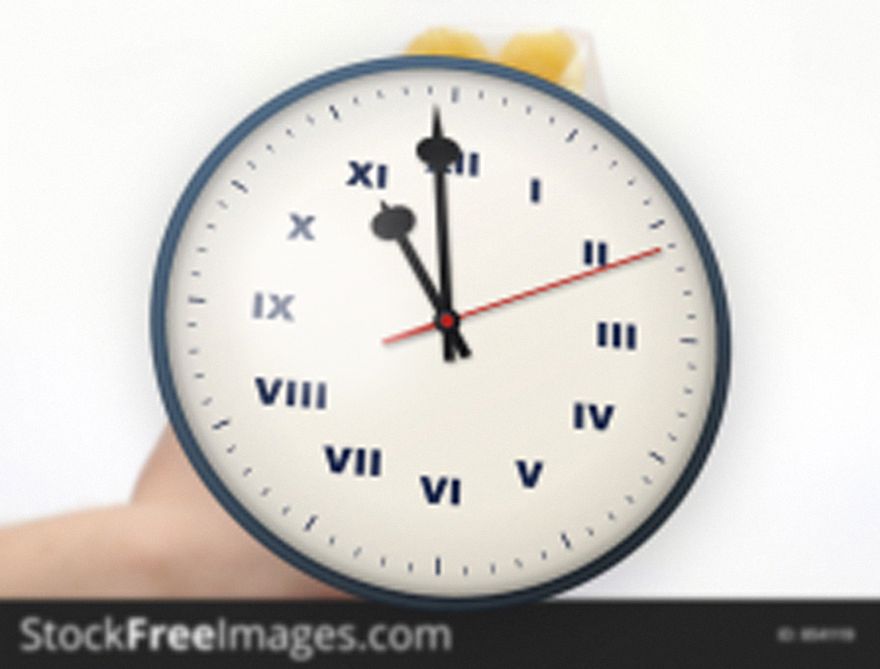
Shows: h=10 m=59 s=11
